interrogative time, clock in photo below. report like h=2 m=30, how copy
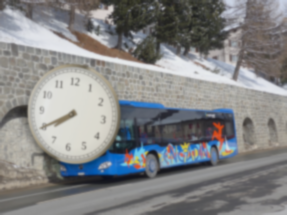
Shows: h=7 m=40
